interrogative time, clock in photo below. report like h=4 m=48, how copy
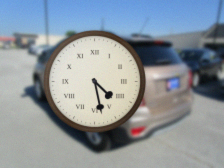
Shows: h=4 m=28
